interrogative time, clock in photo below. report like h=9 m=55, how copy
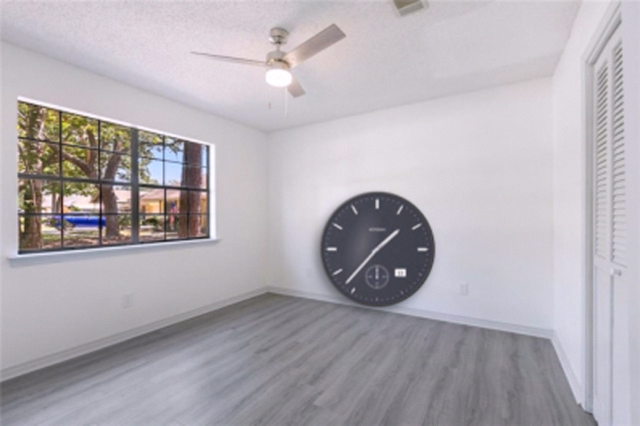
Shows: h=1 m=37
